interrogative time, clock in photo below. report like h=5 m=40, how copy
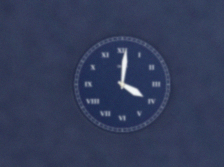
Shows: h=4 m=1
